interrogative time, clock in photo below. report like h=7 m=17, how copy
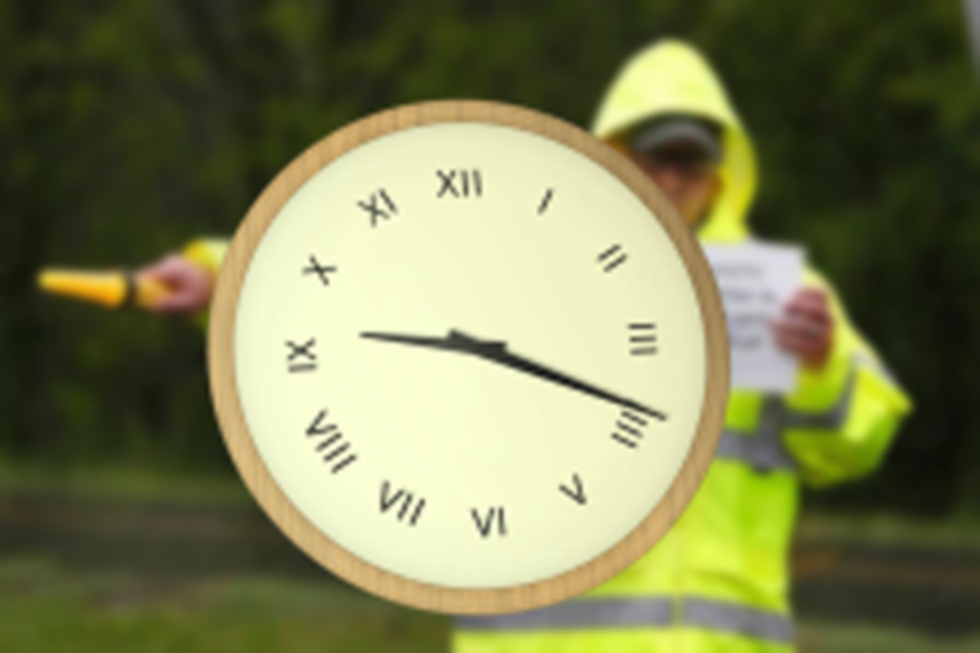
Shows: h=9 m=19
